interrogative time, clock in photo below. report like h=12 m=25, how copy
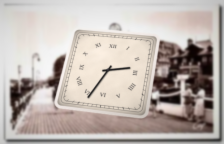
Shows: h=2 m=34
